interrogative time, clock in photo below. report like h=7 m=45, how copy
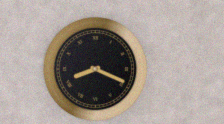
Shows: h=8 m=19
